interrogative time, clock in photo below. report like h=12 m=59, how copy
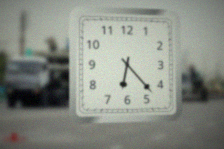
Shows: h=6 m=23
